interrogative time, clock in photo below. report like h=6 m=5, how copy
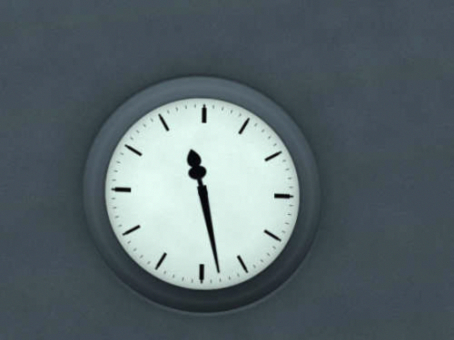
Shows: h=11 m=28
